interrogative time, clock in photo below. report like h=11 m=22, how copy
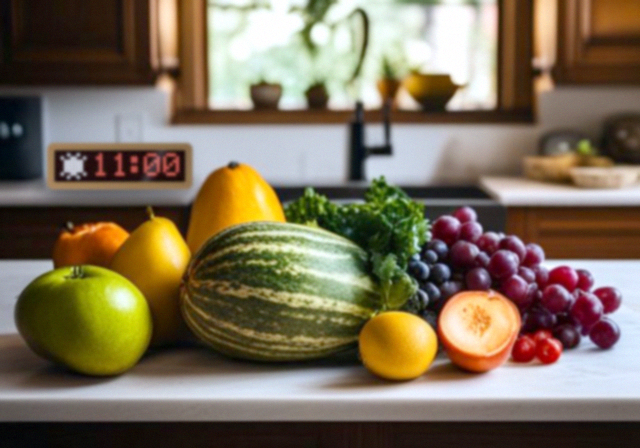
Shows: h=11 m=0
